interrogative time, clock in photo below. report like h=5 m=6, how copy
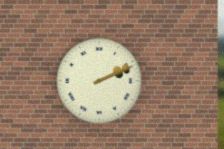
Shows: h=2 m=11
